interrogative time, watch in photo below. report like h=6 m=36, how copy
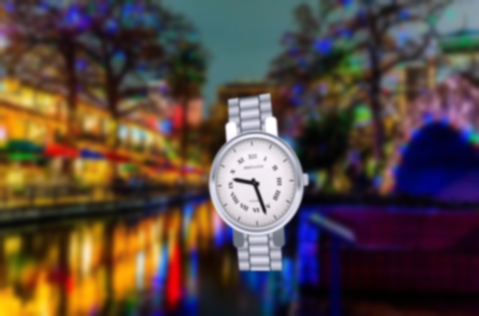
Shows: h=9 m=27
